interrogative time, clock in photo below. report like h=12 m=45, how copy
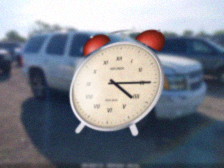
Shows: h=4 m=15
